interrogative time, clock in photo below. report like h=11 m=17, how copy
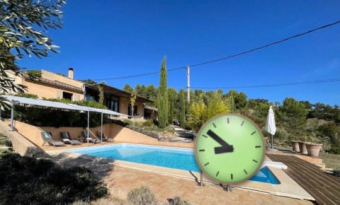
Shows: h=8 m=52
